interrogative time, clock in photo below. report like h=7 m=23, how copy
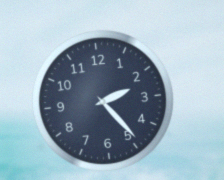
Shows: h=2 m=24
